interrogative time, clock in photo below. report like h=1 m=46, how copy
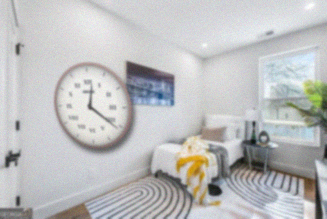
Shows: h=12 m=21
